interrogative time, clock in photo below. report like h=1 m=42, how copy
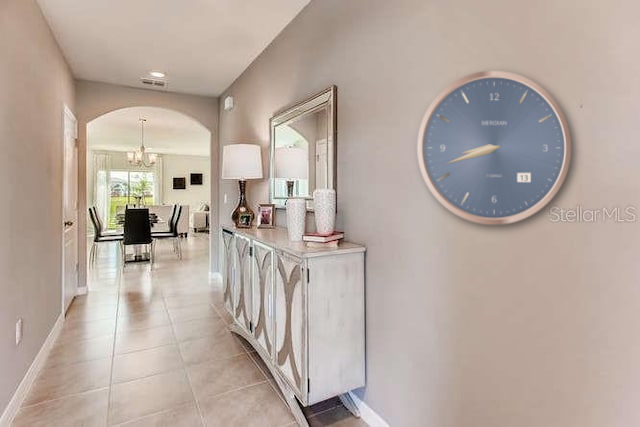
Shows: h=8 m=42
